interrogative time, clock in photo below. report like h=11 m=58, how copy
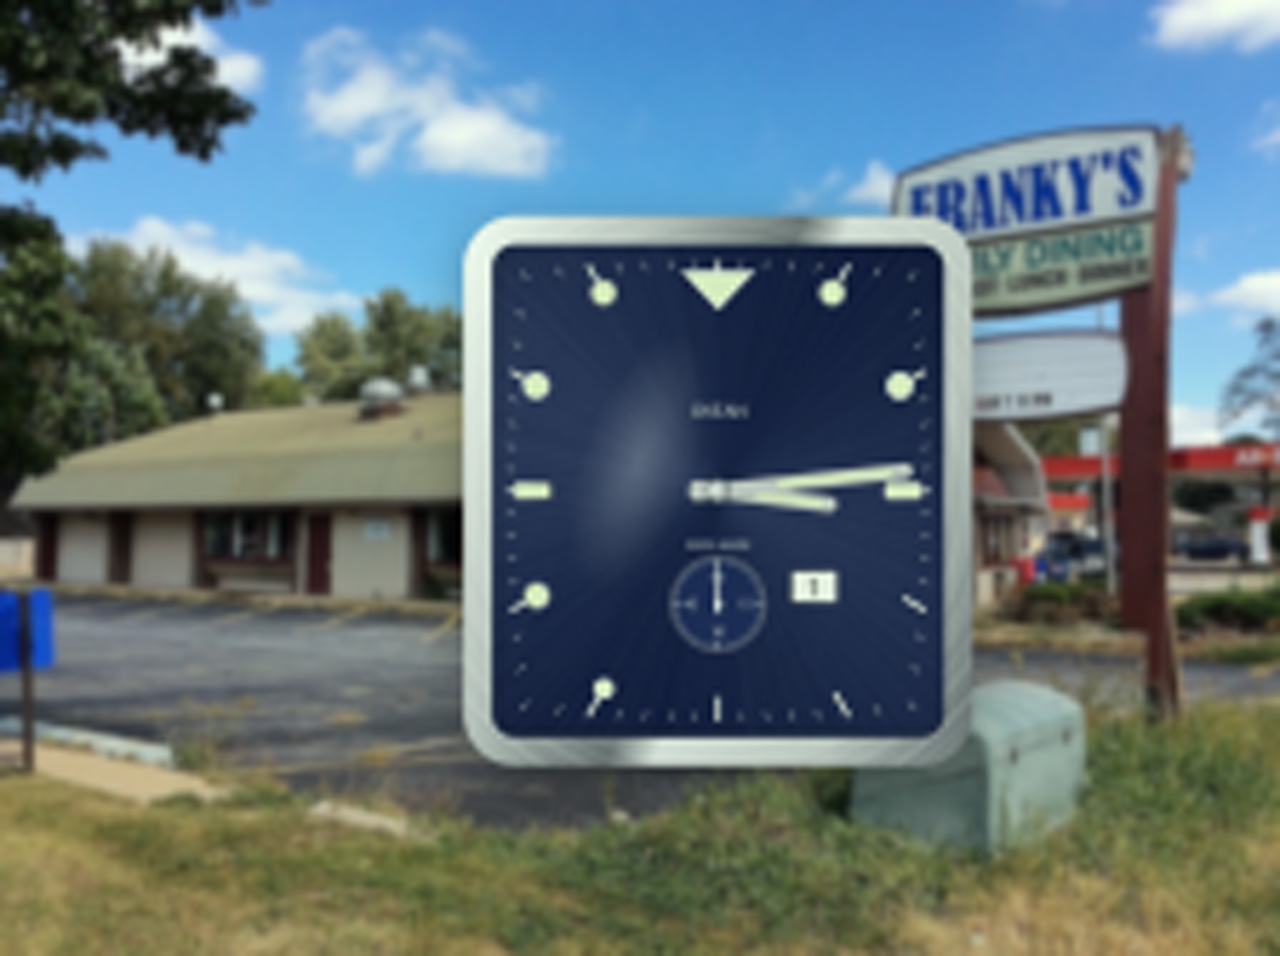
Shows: h=3 m=14
